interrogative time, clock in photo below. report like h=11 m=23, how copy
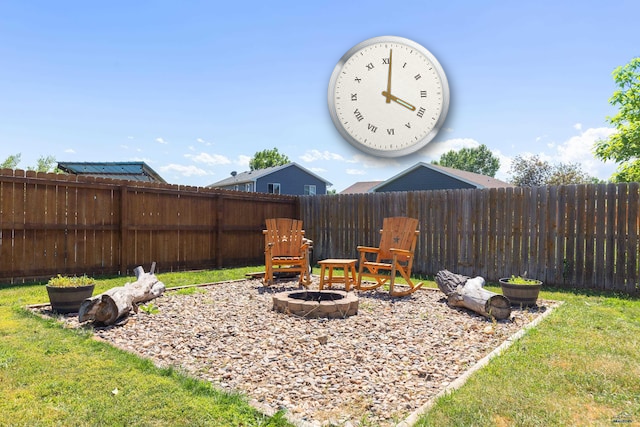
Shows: h=4 m=1
